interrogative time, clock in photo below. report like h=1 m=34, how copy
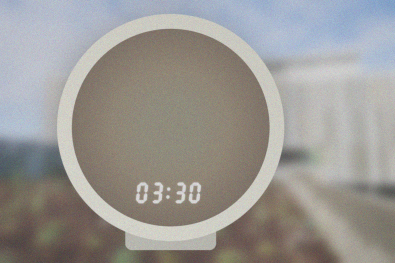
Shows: h=3 m=30
